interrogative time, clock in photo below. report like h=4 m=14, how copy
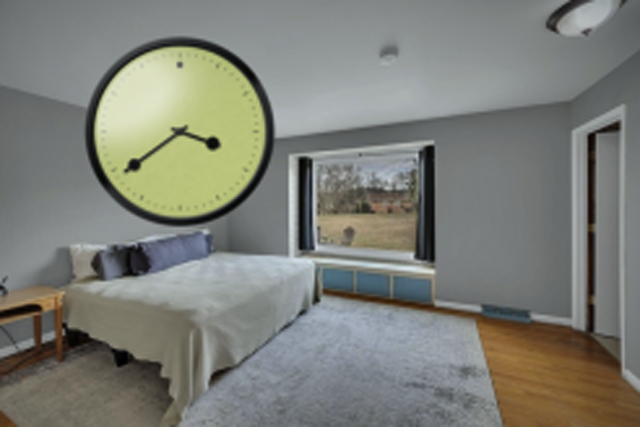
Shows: h=3 m=39
